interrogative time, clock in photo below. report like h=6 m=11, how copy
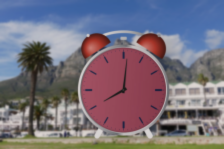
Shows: h=8 m=1
